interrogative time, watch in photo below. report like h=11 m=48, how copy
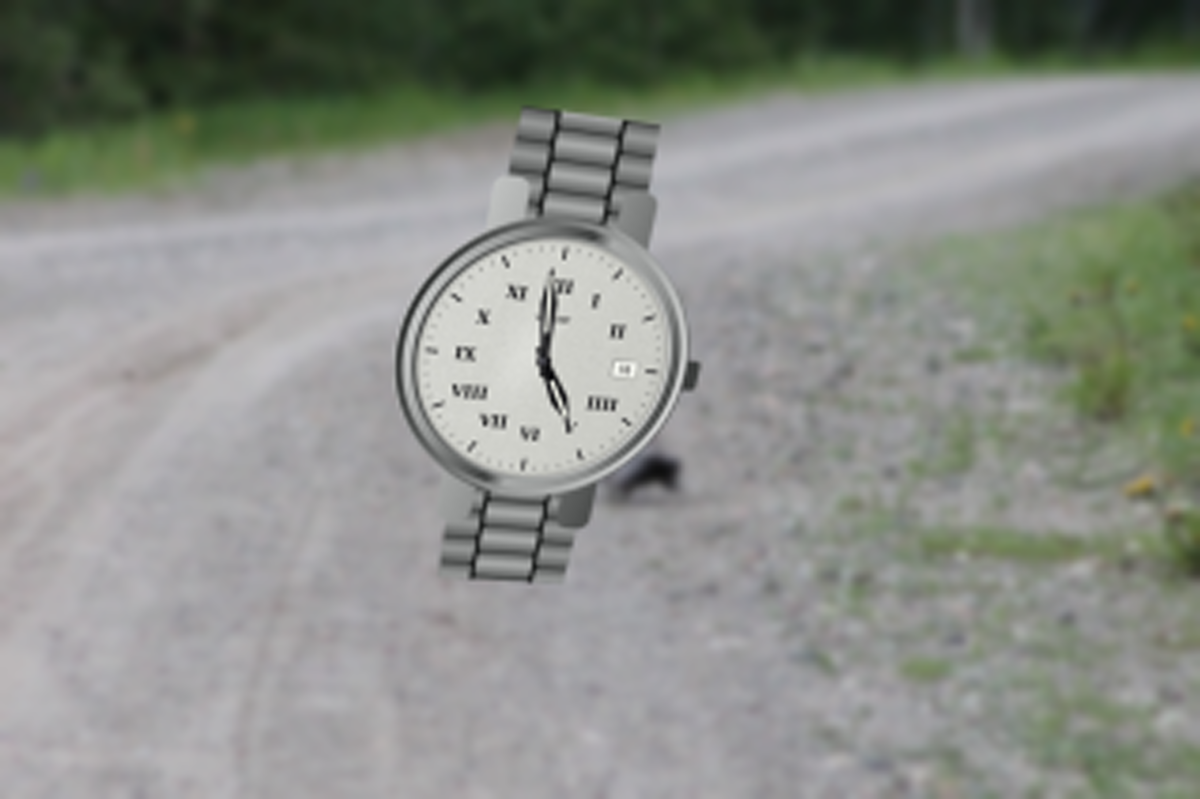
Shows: h=4 m=59
